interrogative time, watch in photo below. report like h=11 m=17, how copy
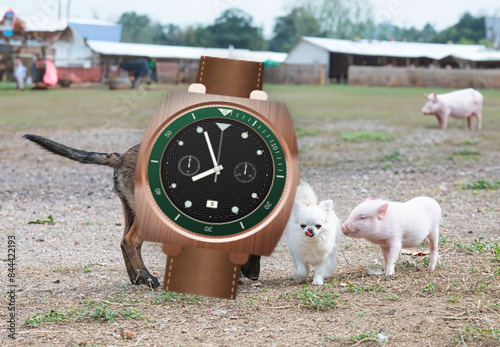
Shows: h=7 m=56
